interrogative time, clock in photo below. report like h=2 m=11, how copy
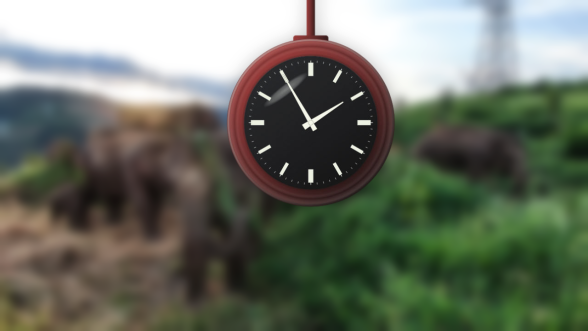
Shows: h=1 m=55
